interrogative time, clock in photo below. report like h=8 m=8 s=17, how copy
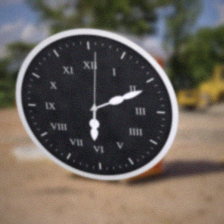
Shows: h=6 m=11 s=1
